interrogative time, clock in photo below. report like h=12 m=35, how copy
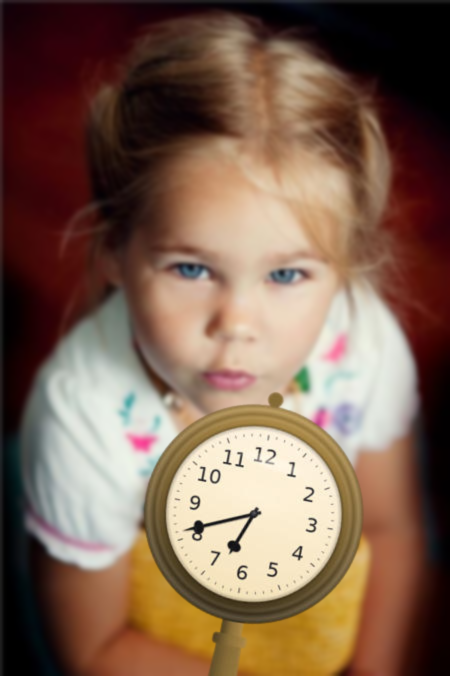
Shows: h=6 m=41
